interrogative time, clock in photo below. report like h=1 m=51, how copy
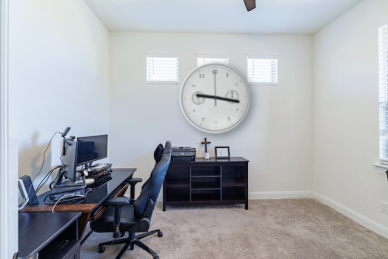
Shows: h=9 m=17
